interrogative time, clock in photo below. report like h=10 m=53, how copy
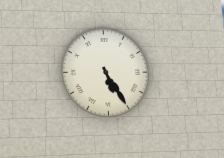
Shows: h=5 m=25
